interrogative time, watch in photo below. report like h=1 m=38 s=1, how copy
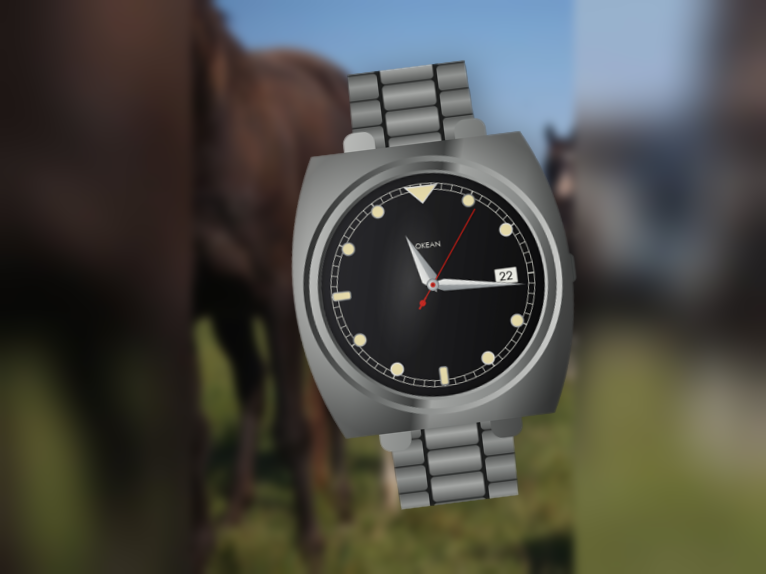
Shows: h=11 m=16 s=6
